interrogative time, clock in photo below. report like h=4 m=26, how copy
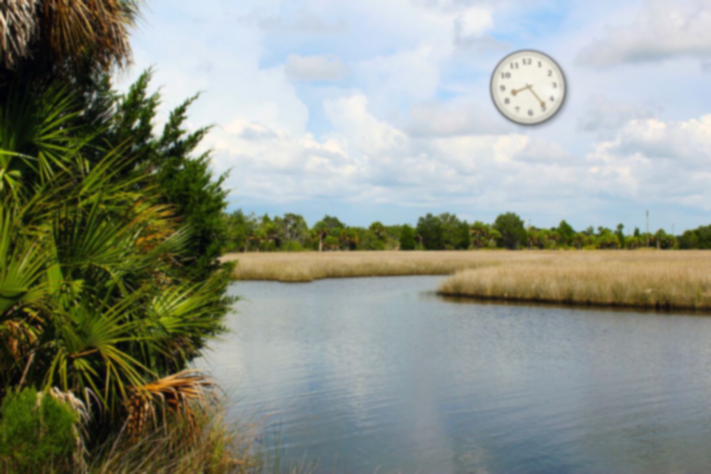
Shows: h=8 m=24
